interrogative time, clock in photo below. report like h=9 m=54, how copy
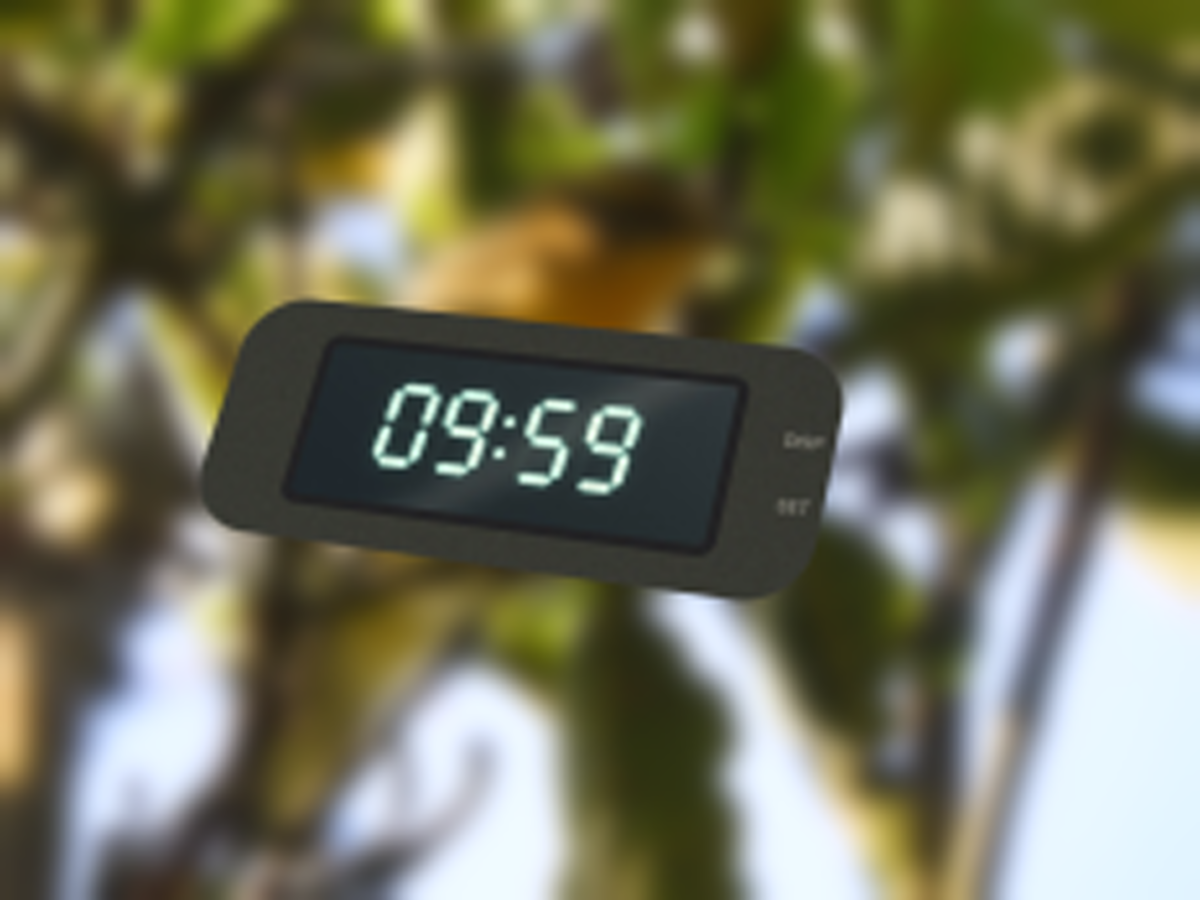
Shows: h=9 m=59
